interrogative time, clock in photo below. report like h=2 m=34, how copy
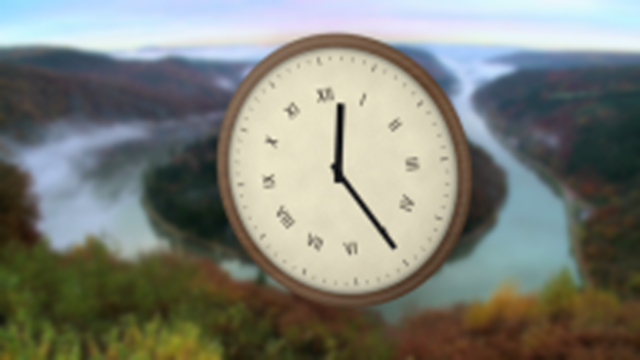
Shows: h=12 m=25
